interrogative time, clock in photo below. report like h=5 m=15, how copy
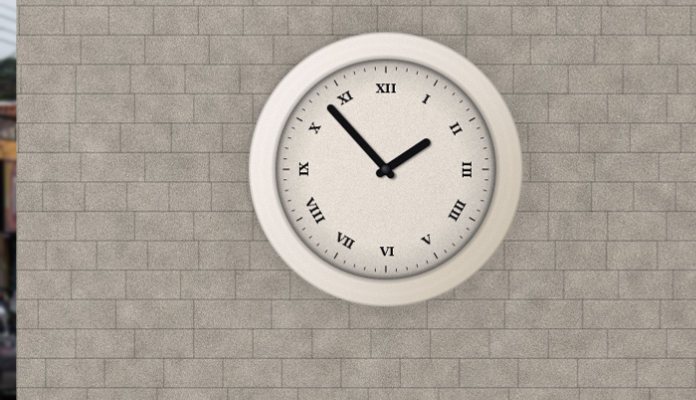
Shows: h=1 m=53
